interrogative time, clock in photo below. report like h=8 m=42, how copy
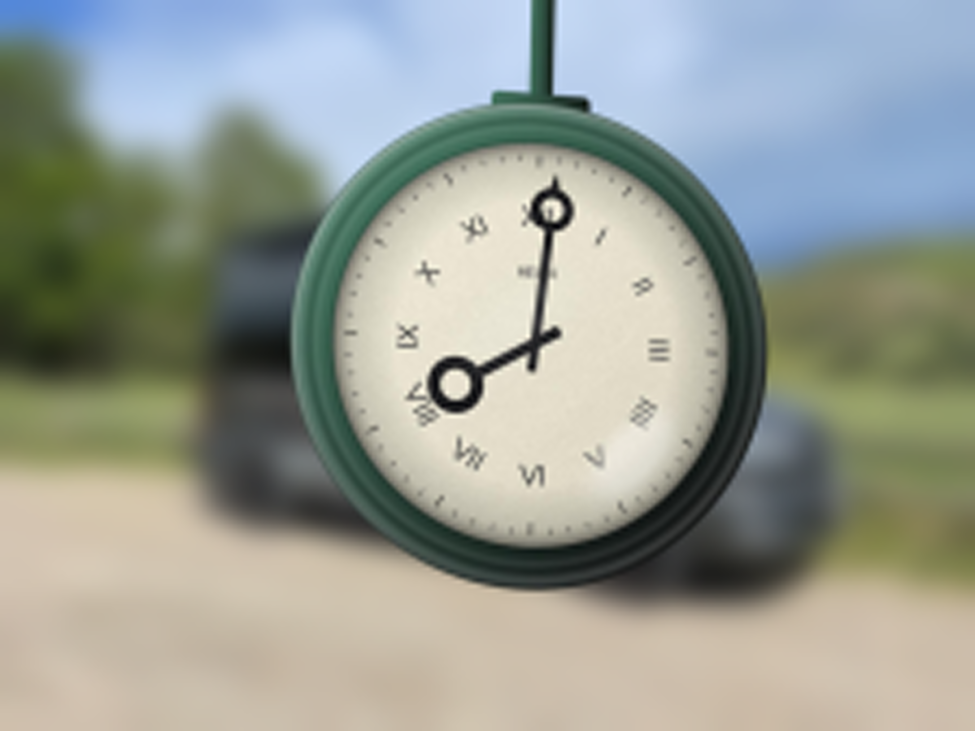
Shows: h=8 m=1
